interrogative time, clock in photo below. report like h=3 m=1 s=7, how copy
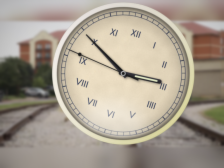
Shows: h=2 m=49 s=46
